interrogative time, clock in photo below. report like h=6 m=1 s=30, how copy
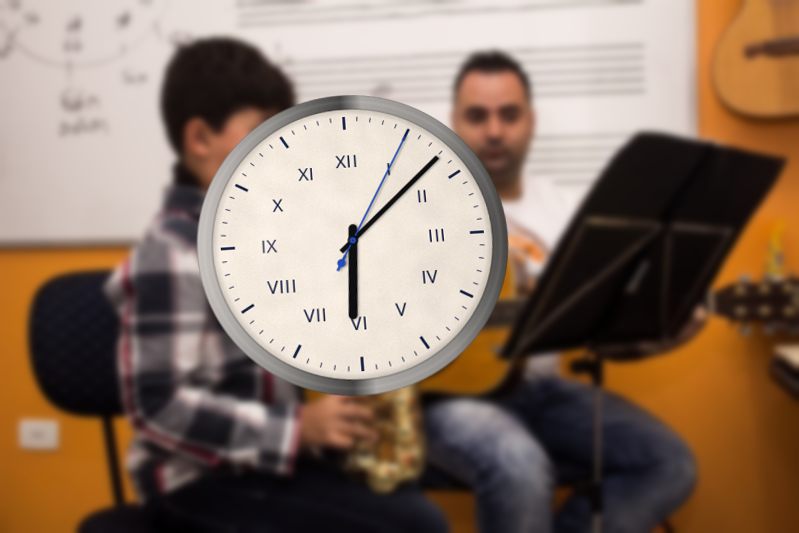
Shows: h=6 m=8 s=5
